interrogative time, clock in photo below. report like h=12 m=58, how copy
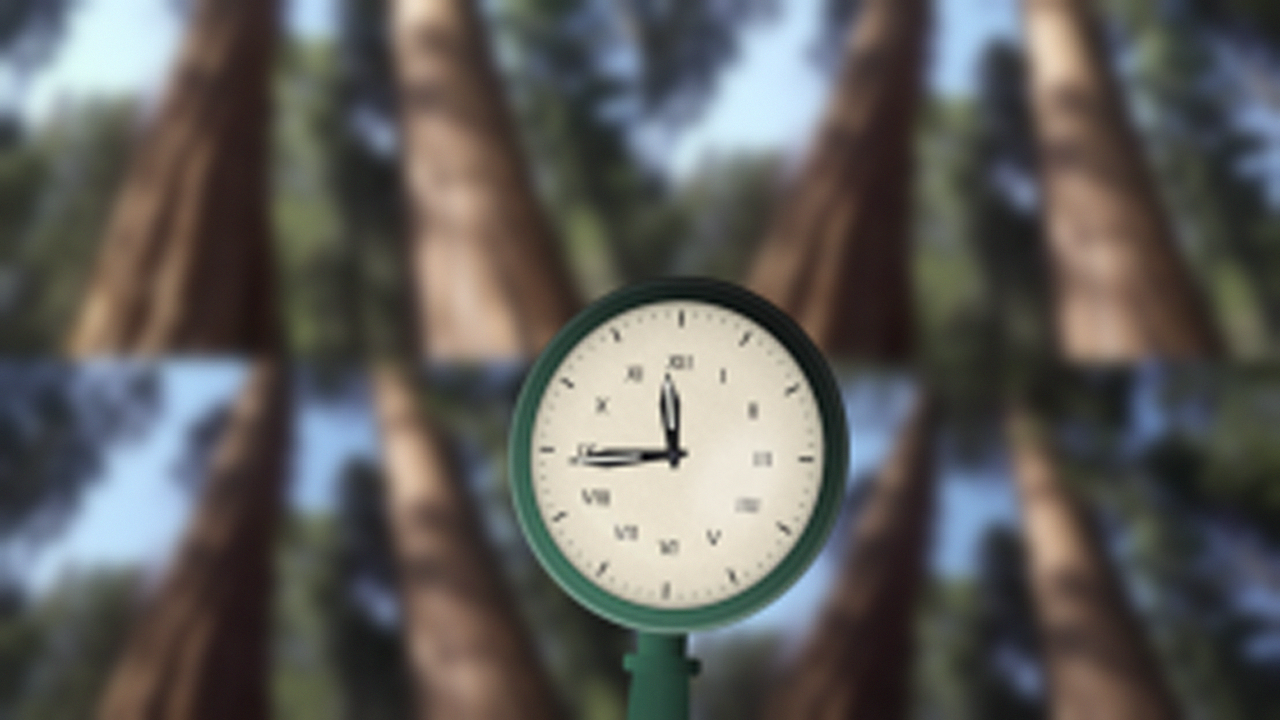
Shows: h=11 m=44
